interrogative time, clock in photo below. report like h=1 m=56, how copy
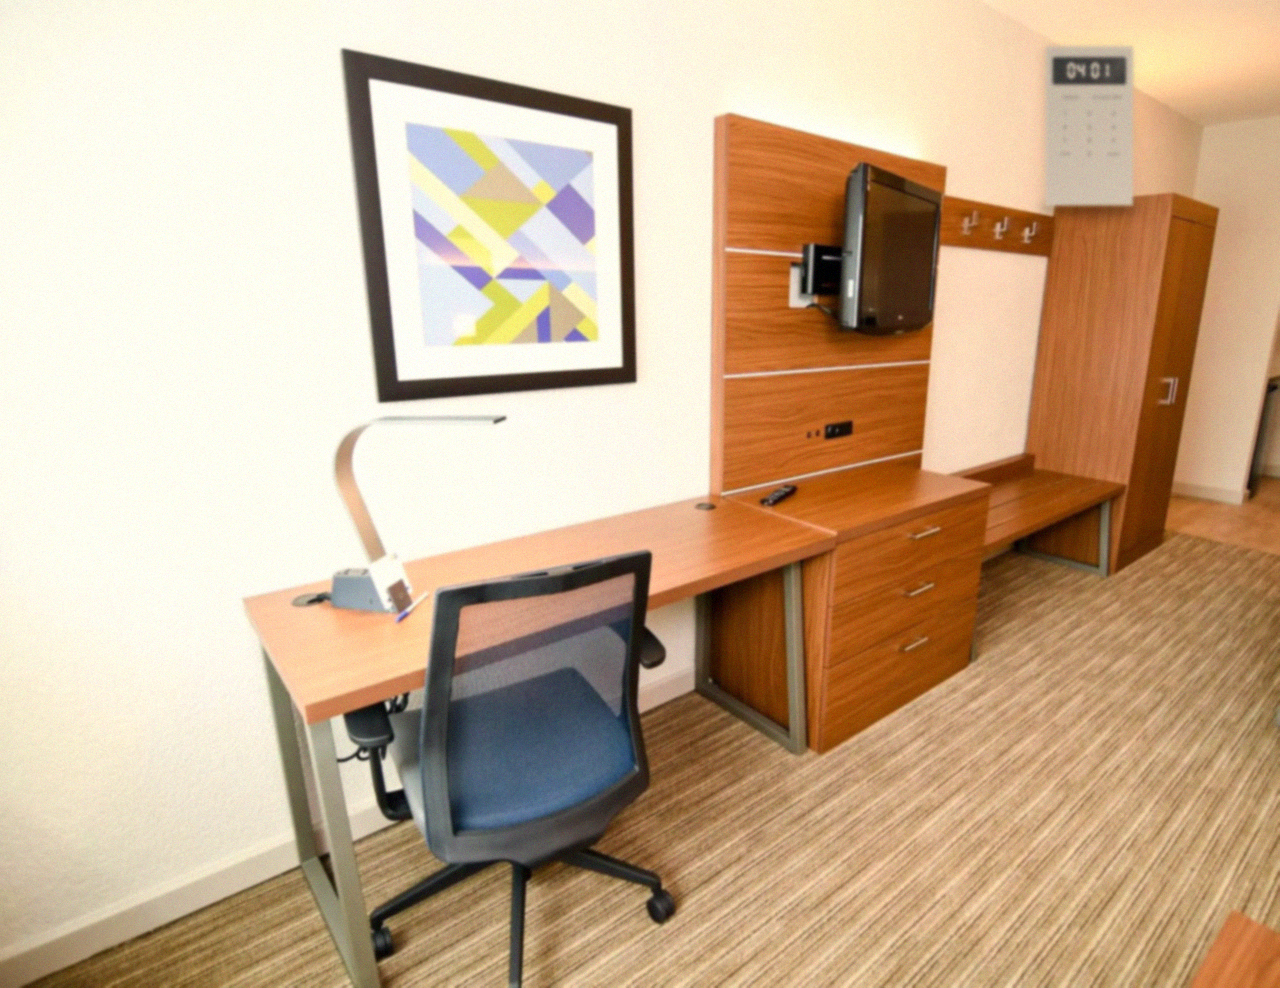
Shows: h=4 m=1
